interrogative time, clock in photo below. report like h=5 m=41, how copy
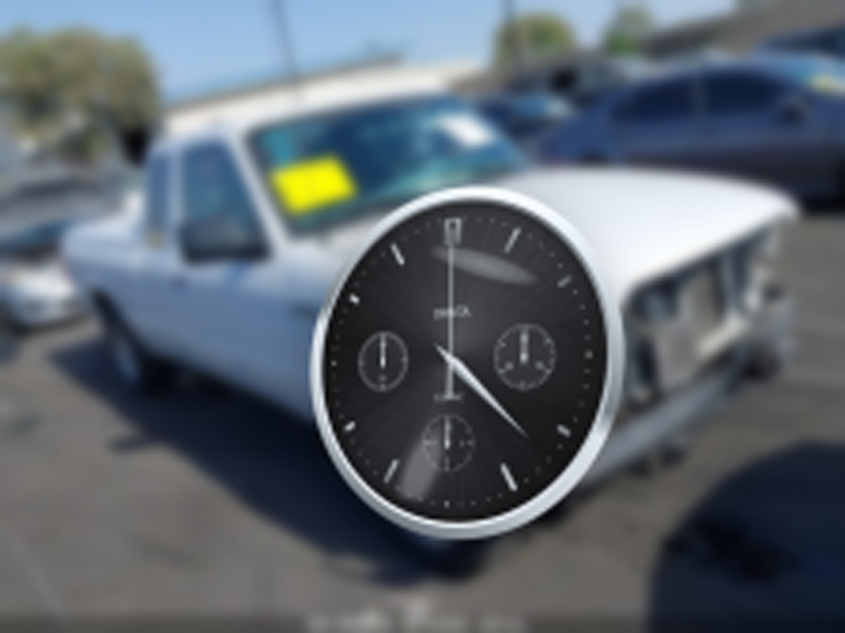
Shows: h=4 m=22
